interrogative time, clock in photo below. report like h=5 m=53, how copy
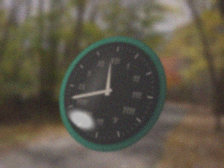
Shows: h=11 m=42
